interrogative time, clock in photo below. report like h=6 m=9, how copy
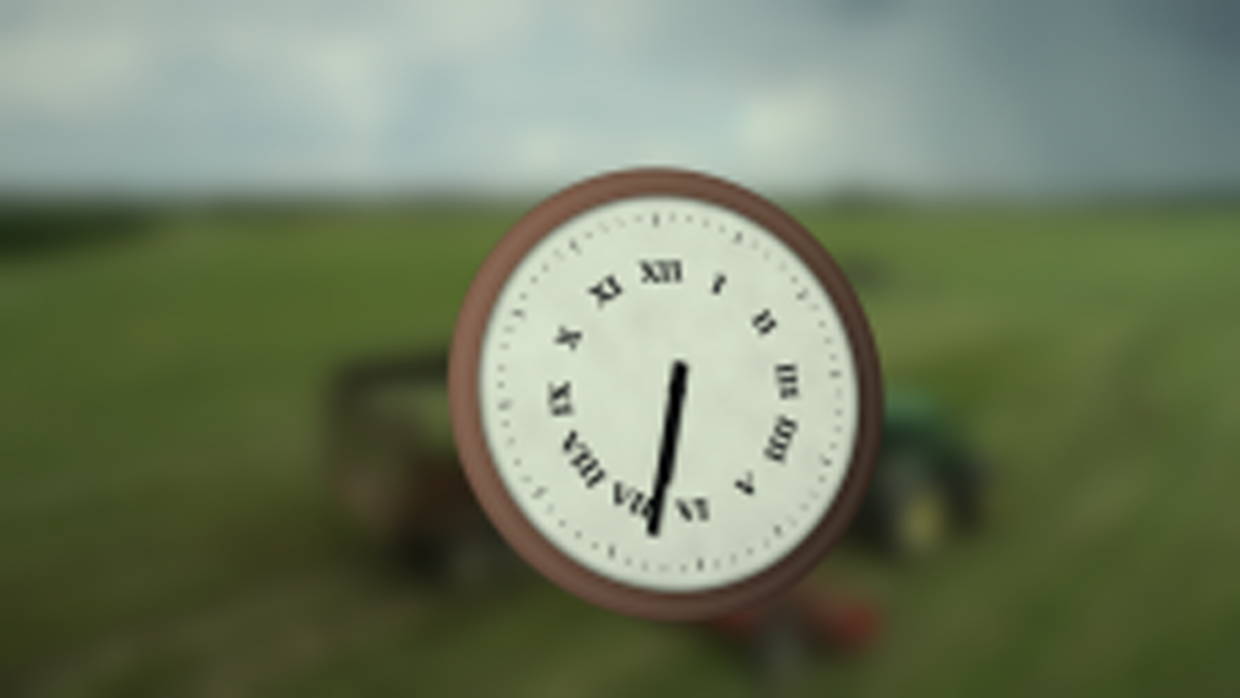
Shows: h=6 m=33
